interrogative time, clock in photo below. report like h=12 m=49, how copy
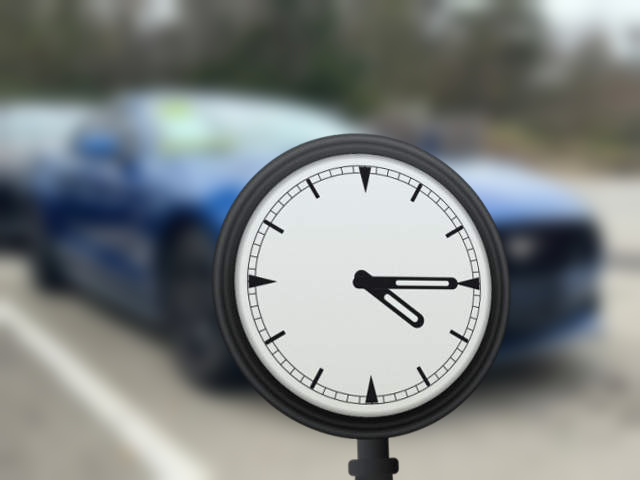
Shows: h=4 m=15
